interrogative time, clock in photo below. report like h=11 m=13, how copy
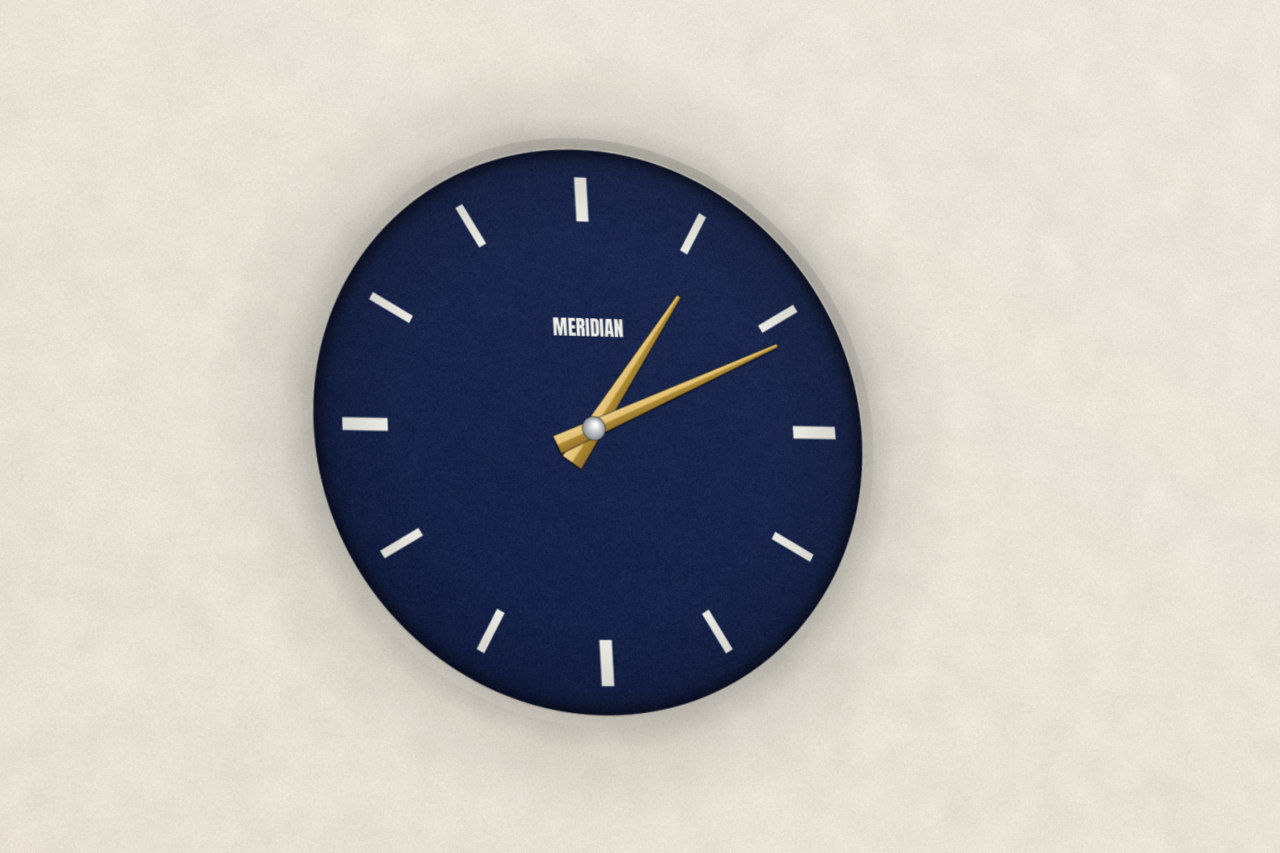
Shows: h=1 m=11
